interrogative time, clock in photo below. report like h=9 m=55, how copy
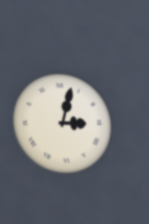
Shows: h=3 m=3
